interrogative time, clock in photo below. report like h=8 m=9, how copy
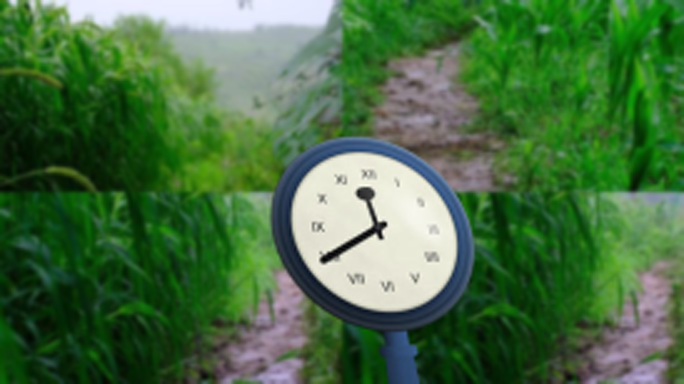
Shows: h=11 m=40
